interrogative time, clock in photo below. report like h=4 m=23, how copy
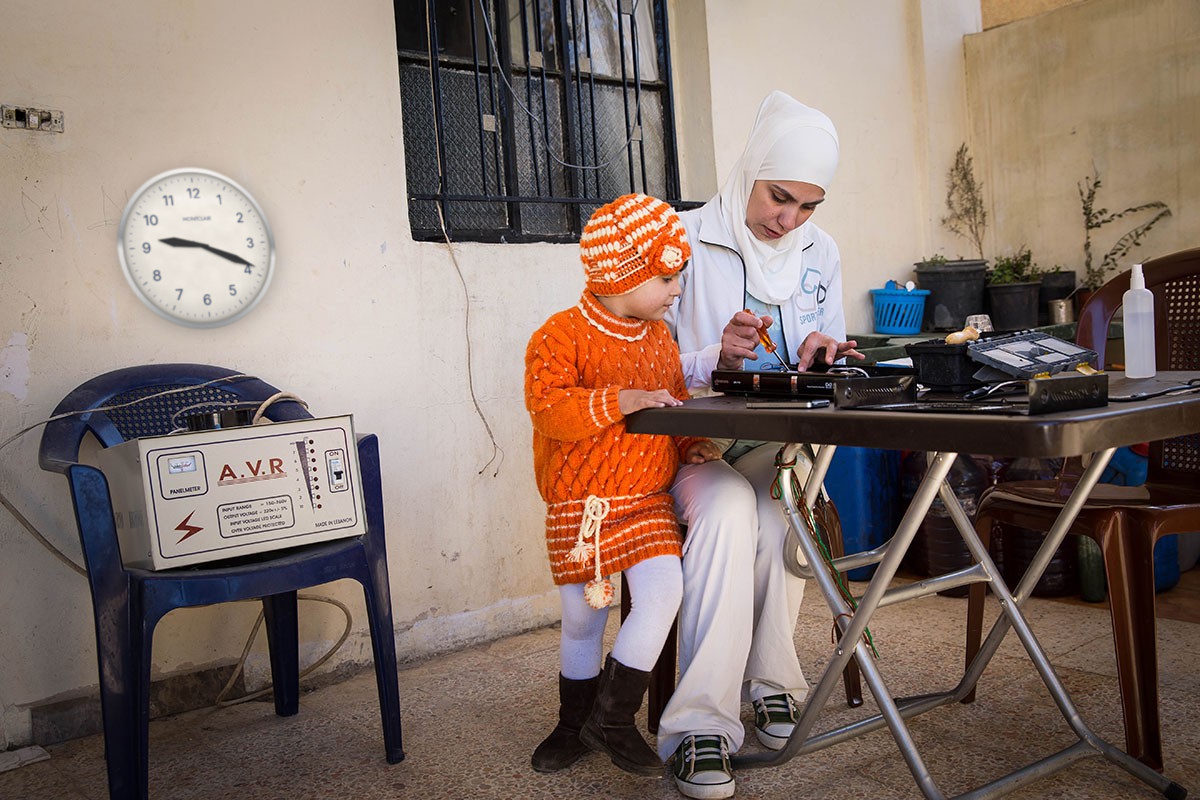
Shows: h=9 m=19
